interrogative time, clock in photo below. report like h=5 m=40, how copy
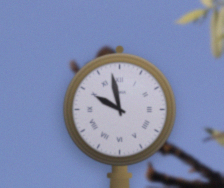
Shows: h=9 m=58
